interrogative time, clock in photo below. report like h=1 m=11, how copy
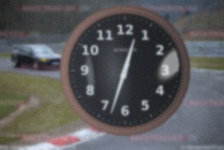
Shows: h=12 m=33
